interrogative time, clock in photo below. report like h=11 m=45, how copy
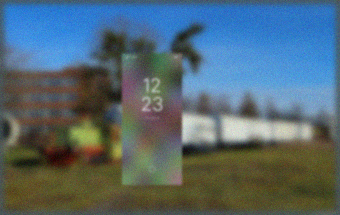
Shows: h=12 m=23
